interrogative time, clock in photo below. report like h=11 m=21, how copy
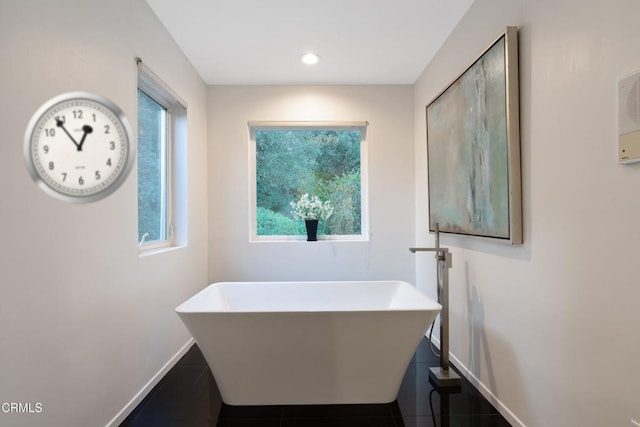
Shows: h=12 m=54
